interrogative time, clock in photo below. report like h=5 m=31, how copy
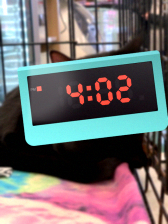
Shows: h=4 m=2
